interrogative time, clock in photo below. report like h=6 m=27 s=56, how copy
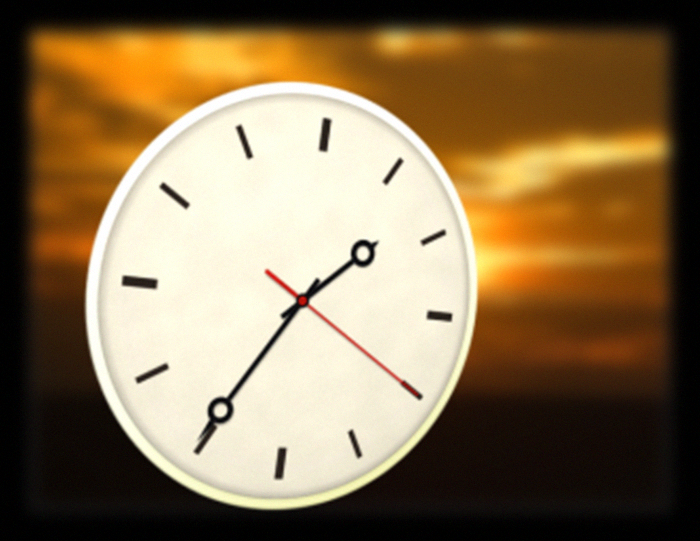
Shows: h=1 m=35 s=20
